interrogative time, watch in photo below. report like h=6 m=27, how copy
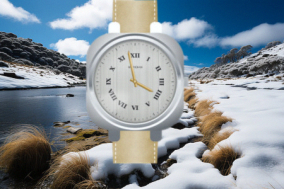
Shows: h=3 m=58
